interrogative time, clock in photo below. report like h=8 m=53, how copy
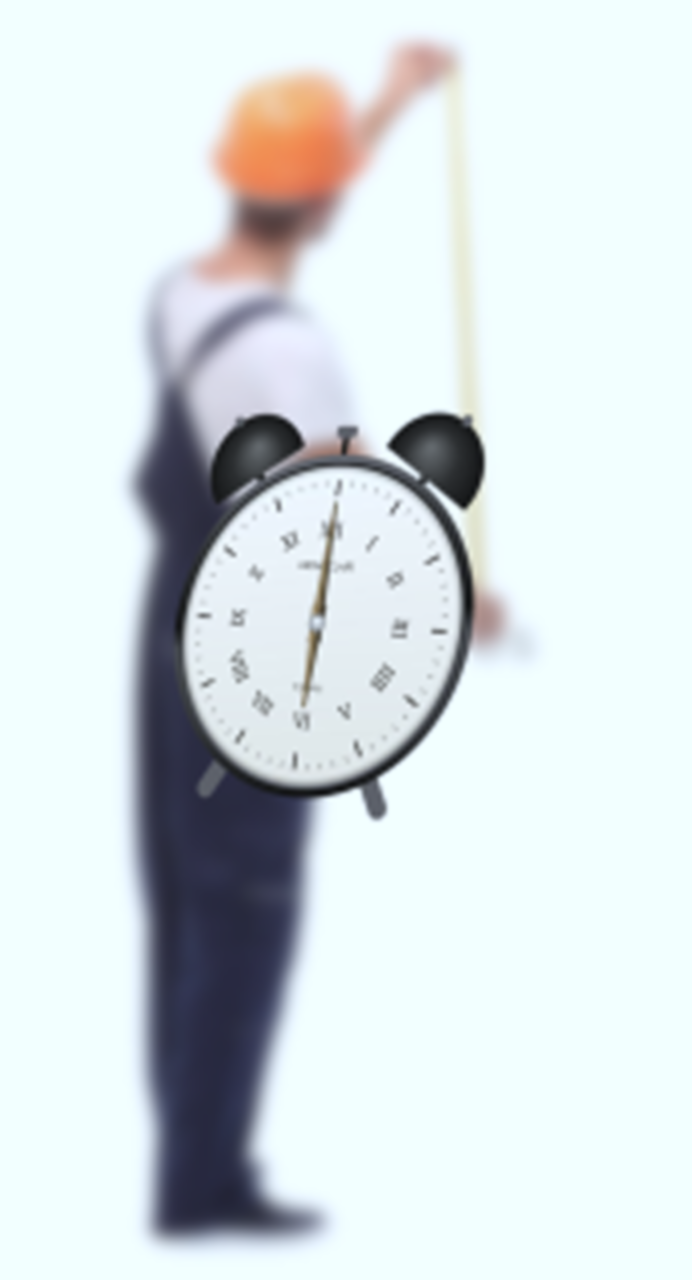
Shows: h=6 m=0
